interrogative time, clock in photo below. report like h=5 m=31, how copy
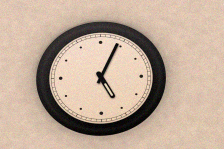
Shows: h=5 m=4
